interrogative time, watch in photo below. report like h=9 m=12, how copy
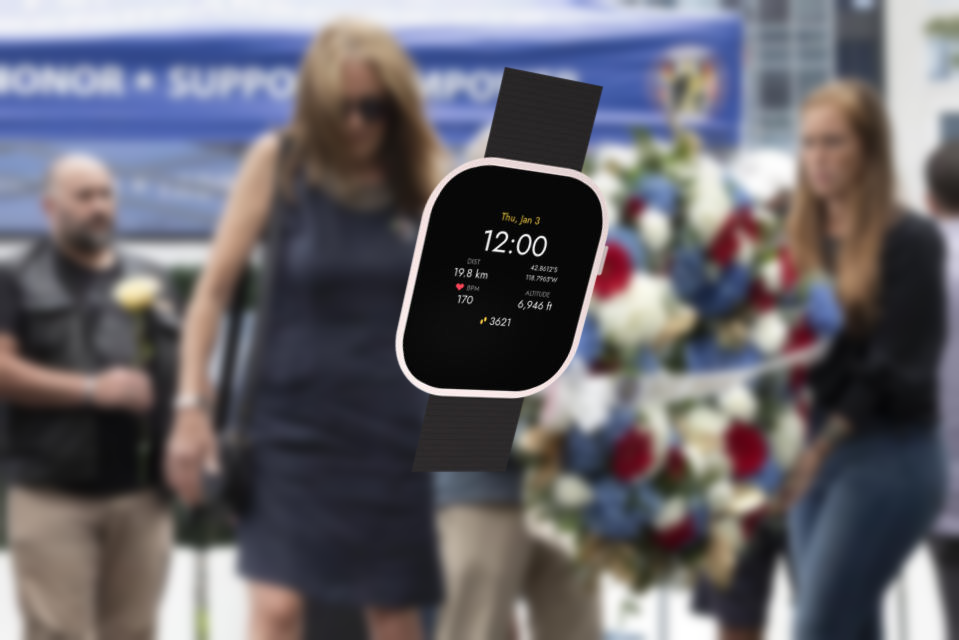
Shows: h=12 m=0
